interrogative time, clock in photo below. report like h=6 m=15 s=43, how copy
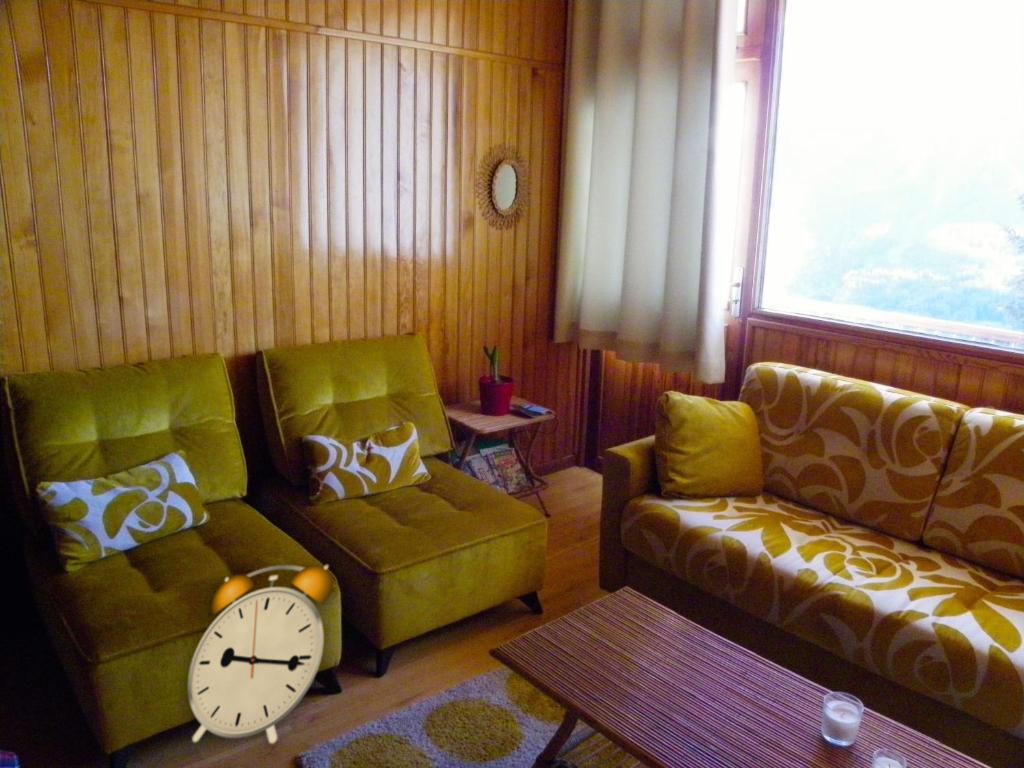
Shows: h=9 m=15 s=58
